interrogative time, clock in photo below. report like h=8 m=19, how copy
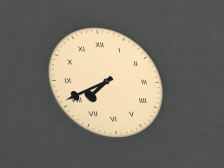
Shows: h=7 m=41
